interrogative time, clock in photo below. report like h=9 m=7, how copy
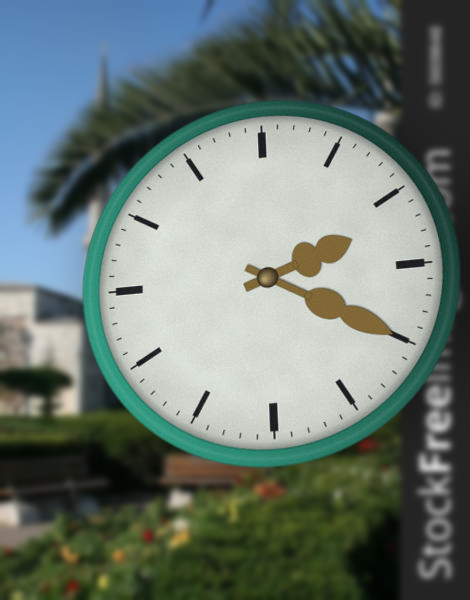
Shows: h=2 m=20
